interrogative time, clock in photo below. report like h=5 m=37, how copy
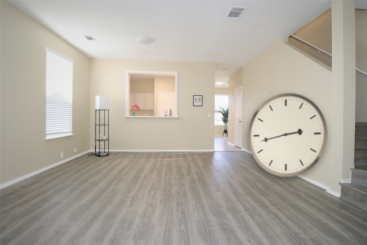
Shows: h=2 m=43
